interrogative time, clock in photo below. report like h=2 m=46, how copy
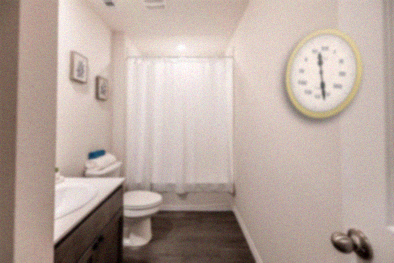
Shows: h=11 m=27
